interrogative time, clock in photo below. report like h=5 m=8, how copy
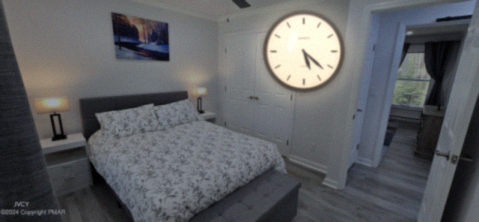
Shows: h=5 m=22
